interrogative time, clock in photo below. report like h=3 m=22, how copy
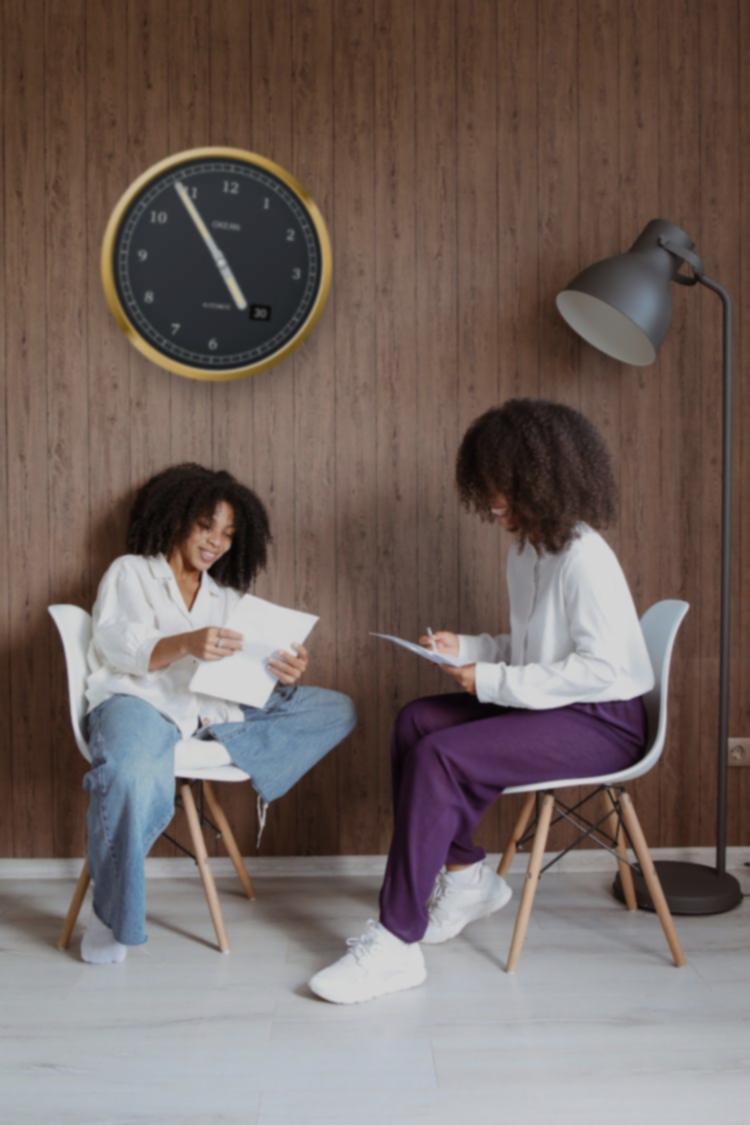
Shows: h=4 m=54
